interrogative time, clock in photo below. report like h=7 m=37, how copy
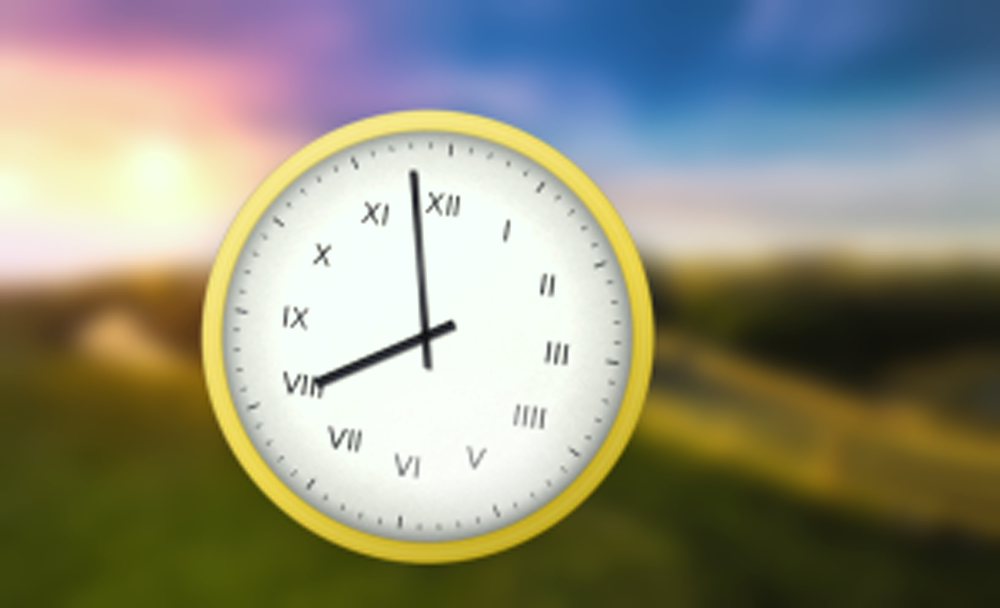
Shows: h=7 m=58
